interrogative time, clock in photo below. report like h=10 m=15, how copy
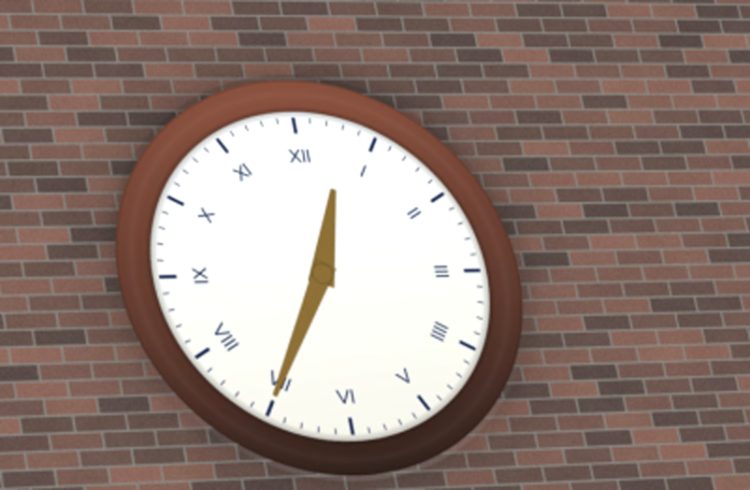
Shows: h=12 m=35
